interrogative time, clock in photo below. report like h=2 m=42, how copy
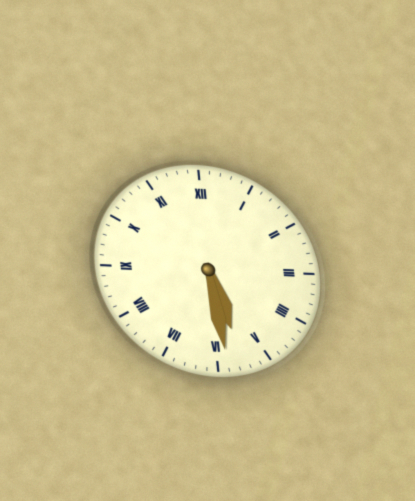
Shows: h=5 m=29
